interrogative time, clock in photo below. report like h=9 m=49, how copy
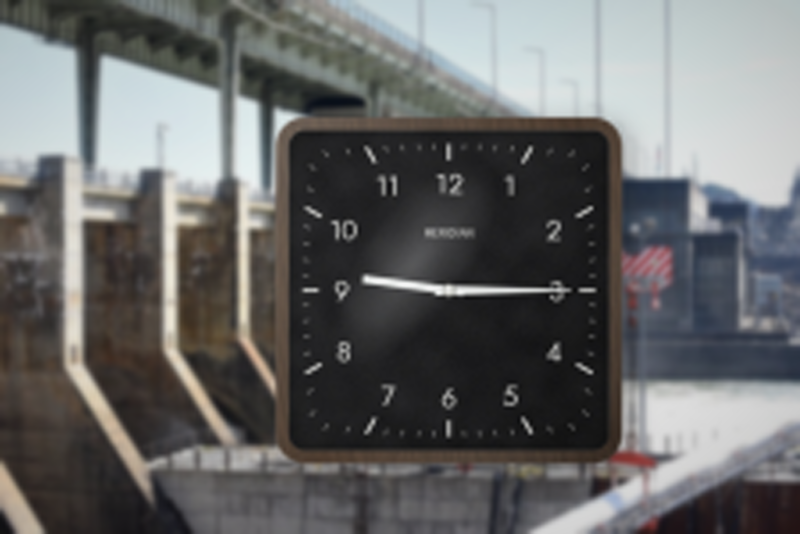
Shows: h=9 m=15
